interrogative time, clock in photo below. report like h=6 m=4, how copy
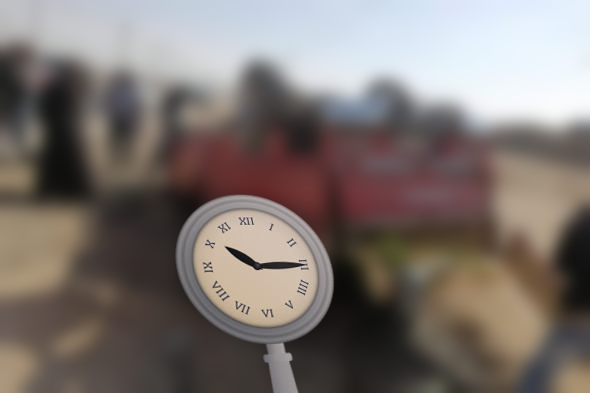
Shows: h=10 m=15
